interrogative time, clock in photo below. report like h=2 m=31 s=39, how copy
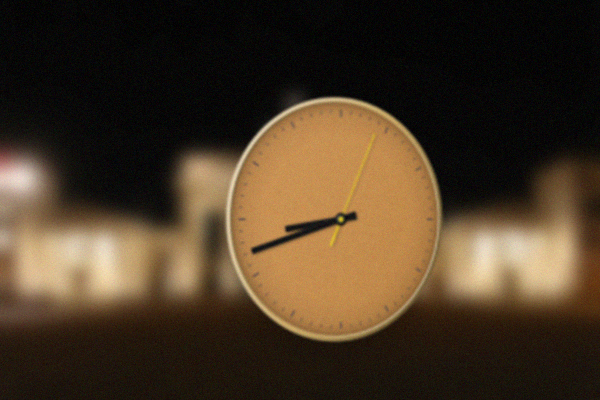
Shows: h=8 m=42 s=4
